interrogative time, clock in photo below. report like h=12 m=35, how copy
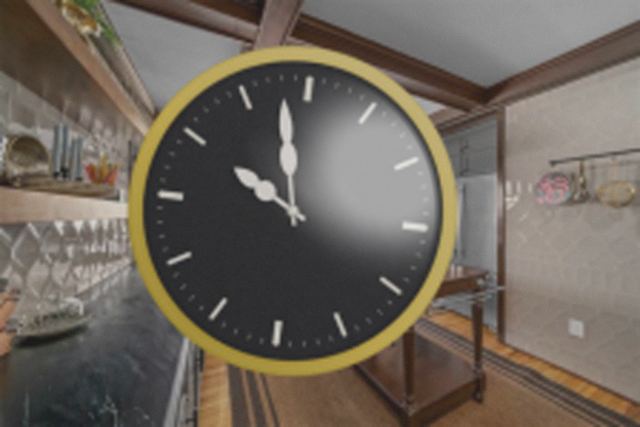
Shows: h=9 m=58
